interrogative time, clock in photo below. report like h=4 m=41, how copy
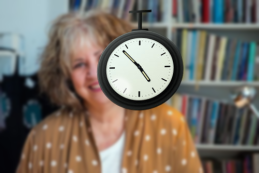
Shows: h=4 m=53
